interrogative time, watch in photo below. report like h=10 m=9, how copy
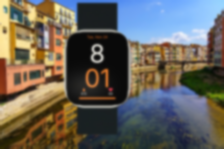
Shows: h=8 m=1
